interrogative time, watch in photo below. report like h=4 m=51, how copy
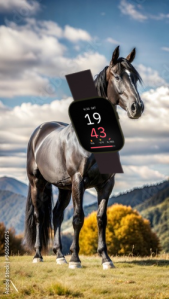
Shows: h=19 m=43
